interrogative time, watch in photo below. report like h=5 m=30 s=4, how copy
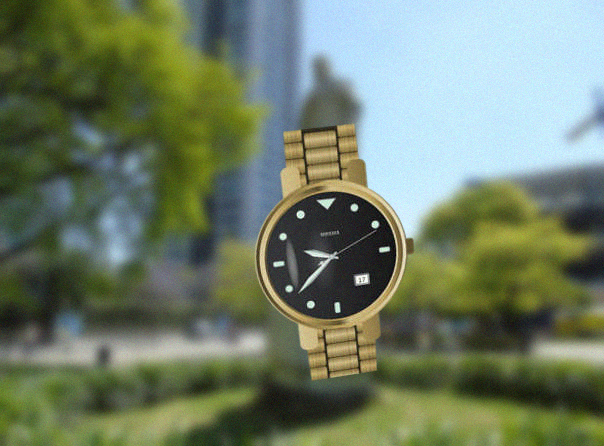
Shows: h=9 m=38 s=11
